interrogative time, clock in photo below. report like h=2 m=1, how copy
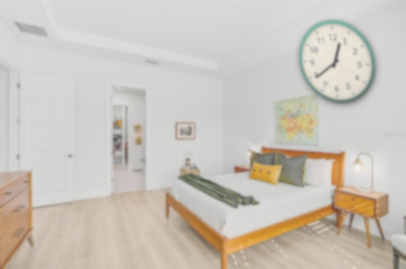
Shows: h=12 m=39
